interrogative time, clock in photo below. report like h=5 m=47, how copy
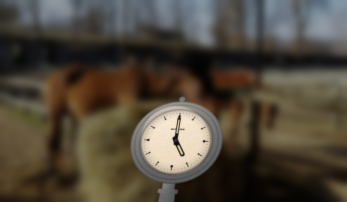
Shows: h=5 m=0
